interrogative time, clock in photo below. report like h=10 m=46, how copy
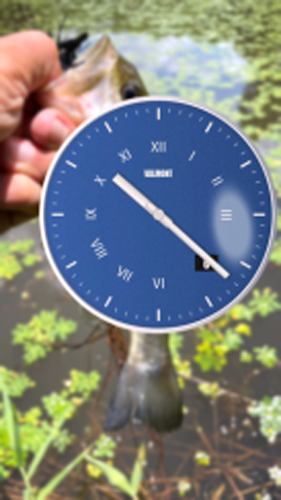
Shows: h=10 m=22
